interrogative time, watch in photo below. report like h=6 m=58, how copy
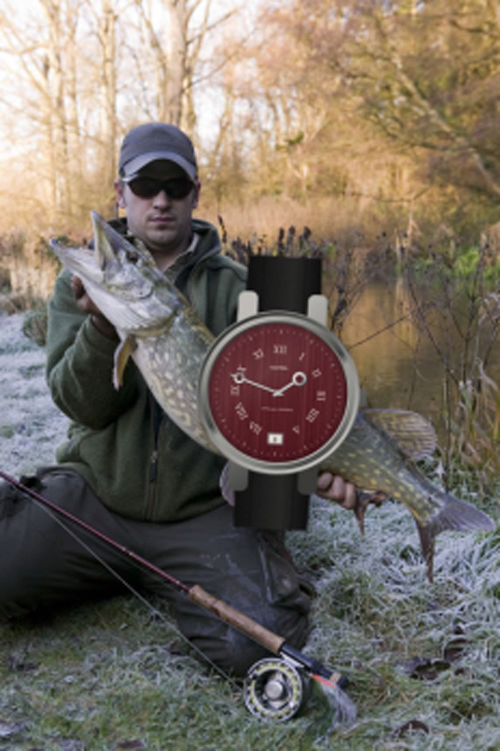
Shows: h=1 m=48
